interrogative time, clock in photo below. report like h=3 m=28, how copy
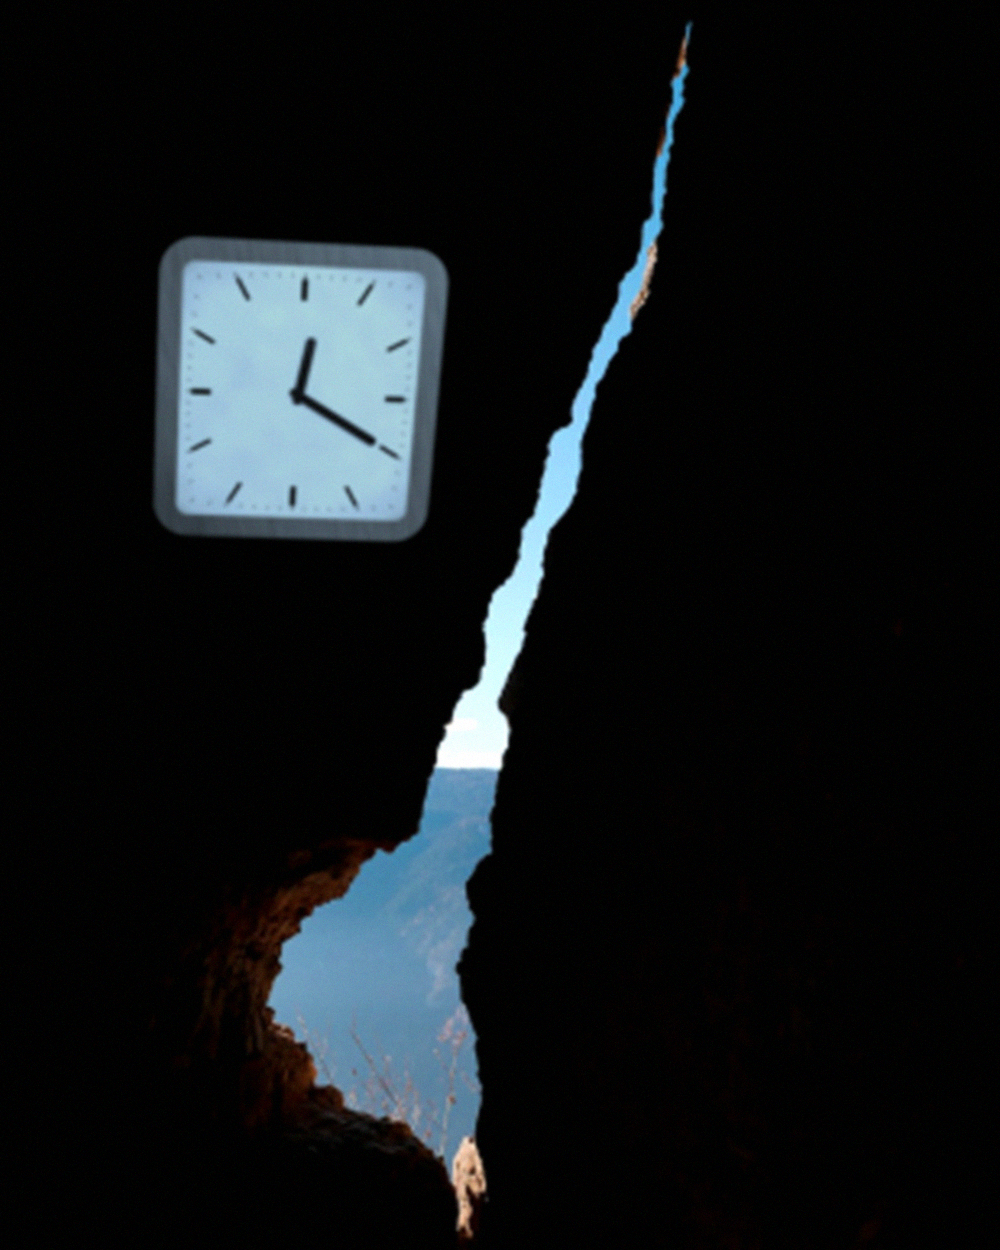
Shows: h=12 m=20
